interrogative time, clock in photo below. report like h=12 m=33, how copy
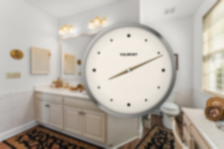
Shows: h=8 m=11
